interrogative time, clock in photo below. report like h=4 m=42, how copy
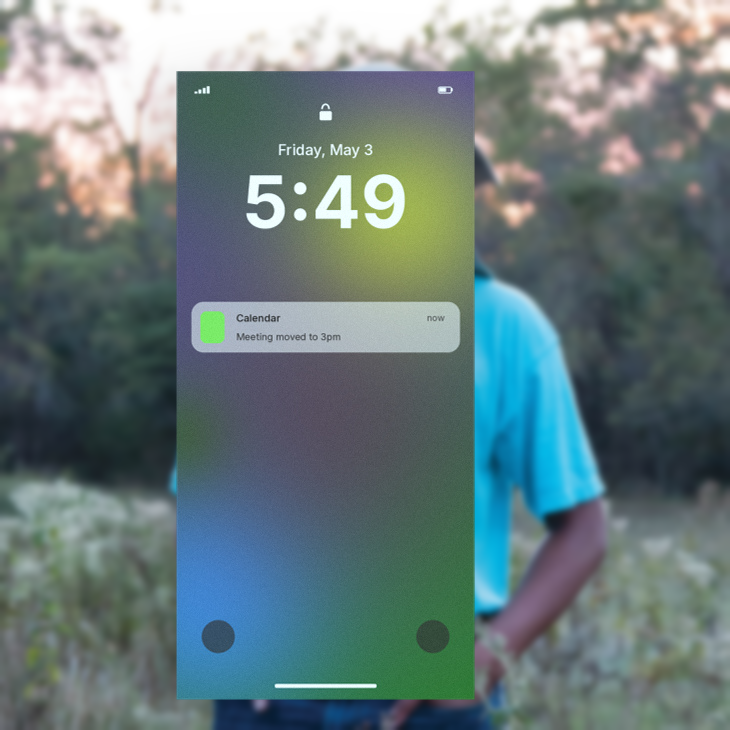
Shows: h=5 m=49
